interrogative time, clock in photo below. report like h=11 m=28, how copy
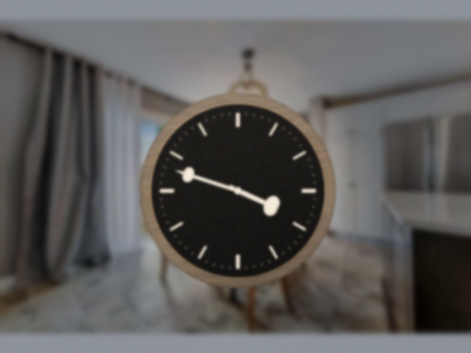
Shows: h=3 m=48
